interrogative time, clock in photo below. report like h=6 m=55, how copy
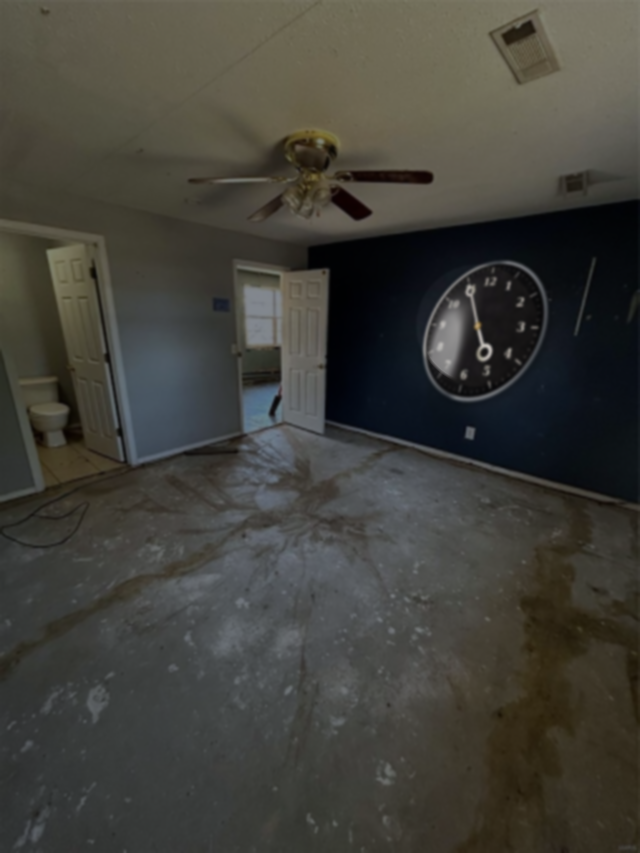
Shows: h=4 m=55
